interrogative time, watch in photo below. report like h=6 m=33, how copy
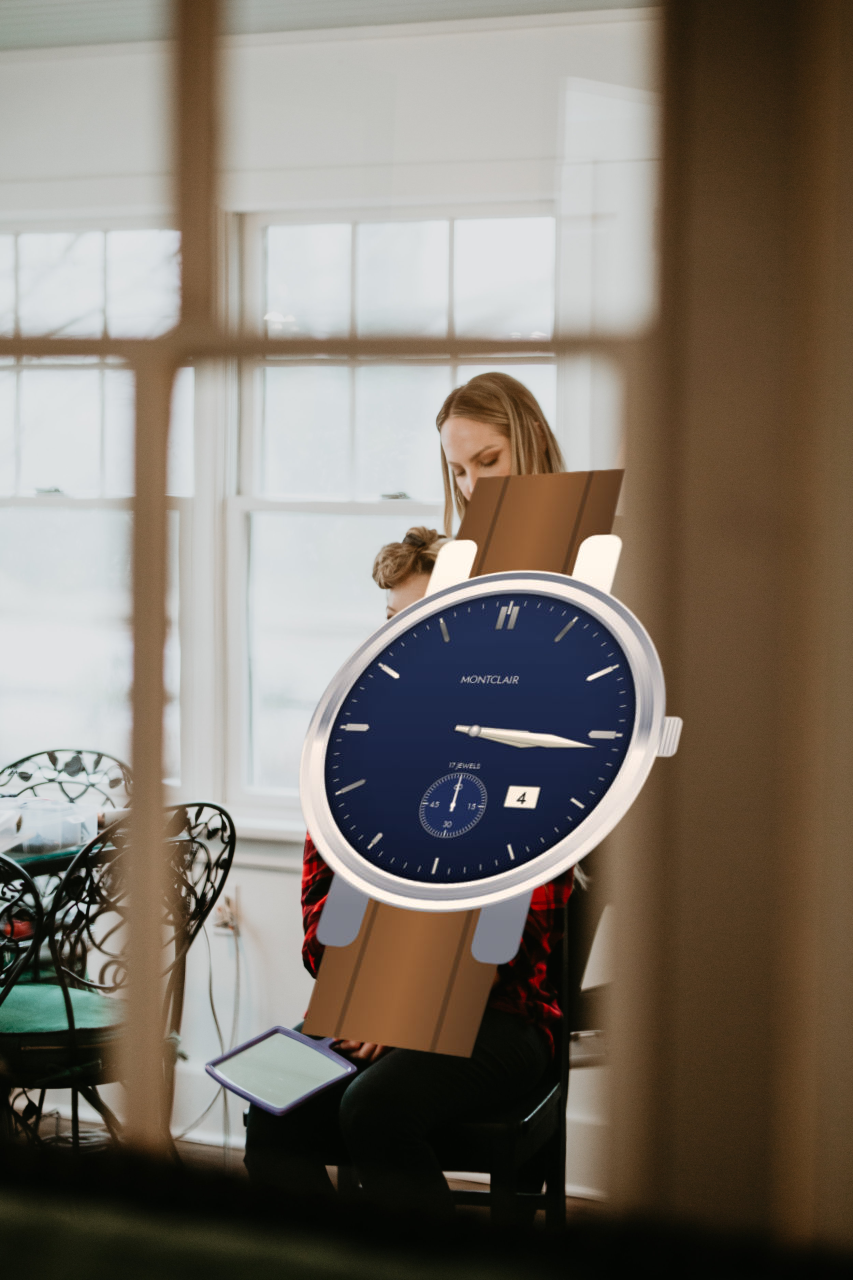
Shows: h=3 m=16
